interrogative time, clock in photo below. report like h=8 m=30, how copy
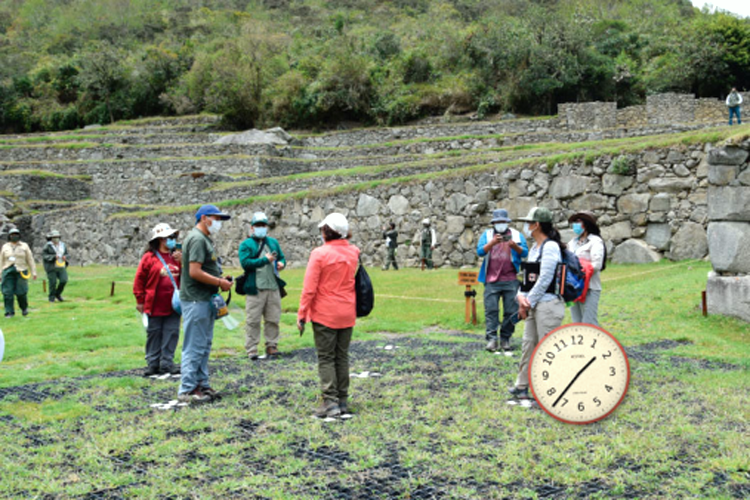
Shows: h=1 m=37
